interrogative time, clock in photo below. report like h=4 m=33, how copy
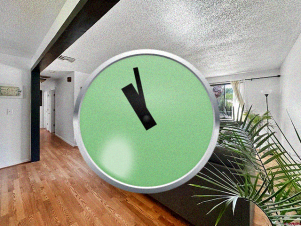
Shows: h=10 m=58
